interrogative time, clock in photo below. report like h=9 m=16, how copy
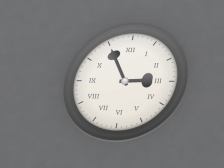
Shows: h=2 m=55
